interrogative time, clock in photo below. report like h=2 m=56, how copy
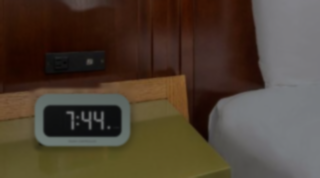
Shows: h=7 m=44
